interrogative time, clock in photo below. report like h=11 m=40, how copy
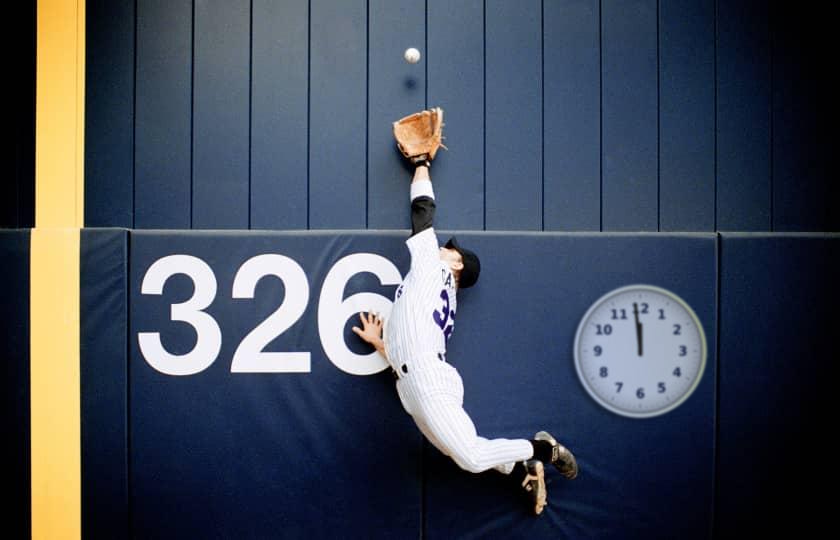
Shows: h=11 m=59
